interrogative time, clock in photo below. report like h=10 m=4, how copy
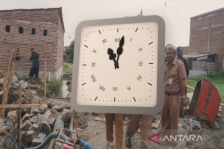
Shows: h=11 m=2
